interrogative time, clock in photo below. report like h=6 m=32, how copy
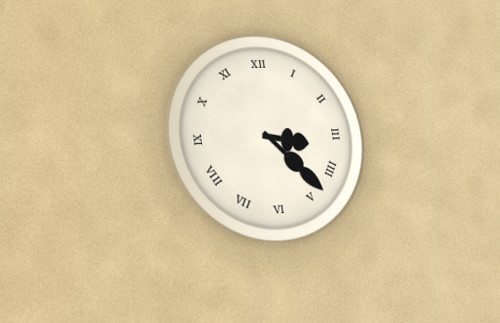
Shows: h=3 m=23
